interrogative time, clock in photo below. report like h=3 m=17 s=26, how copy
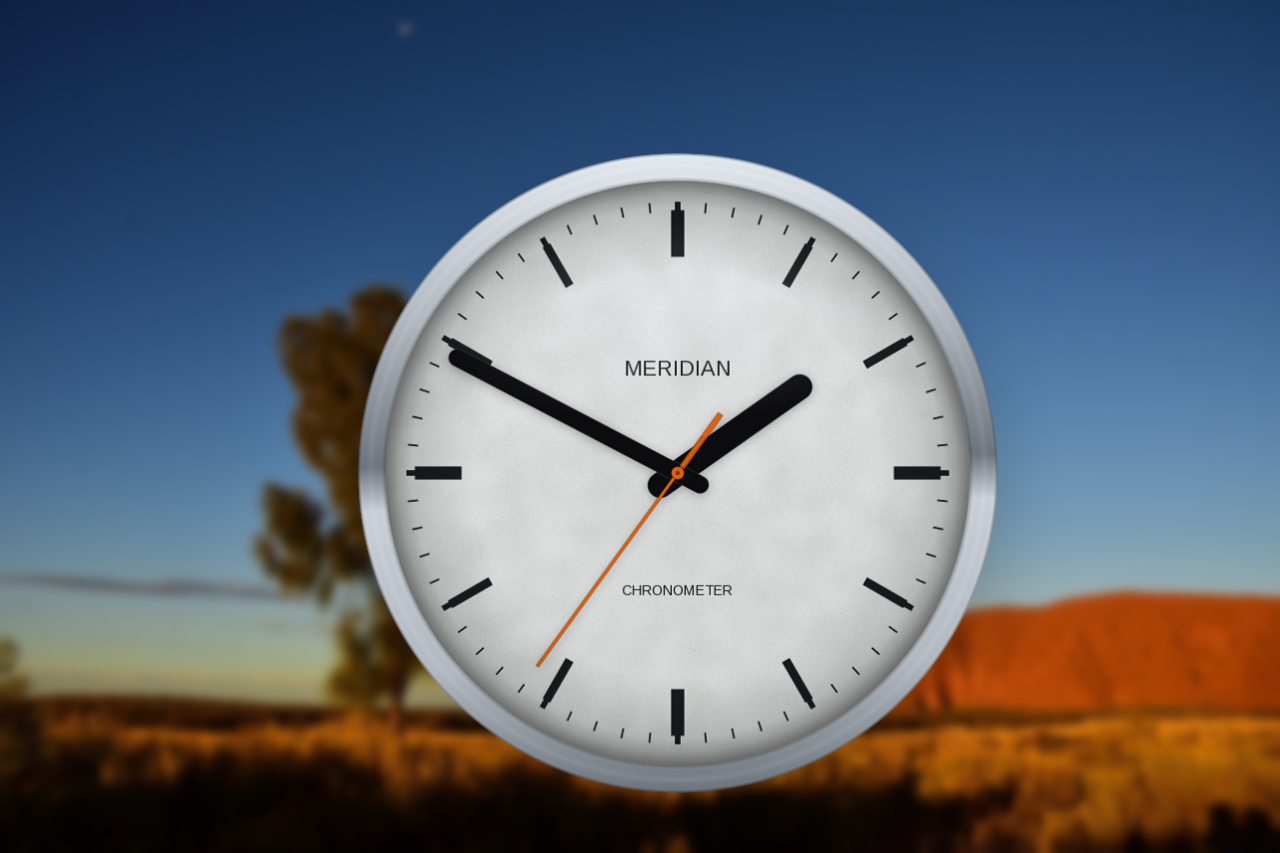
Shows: h=1 m=49 s=36
